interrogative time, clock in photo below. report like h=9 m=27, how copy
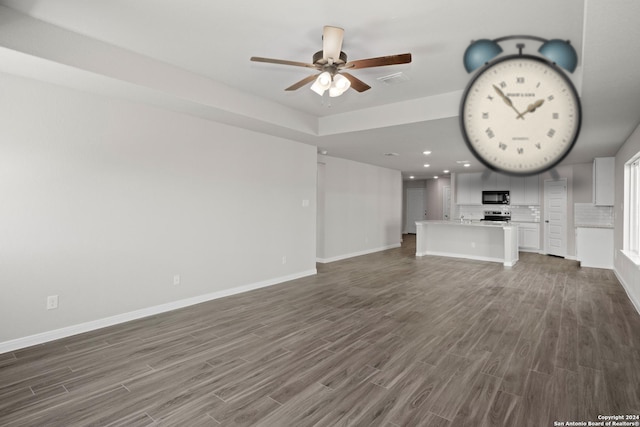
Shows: h=1 m=53
